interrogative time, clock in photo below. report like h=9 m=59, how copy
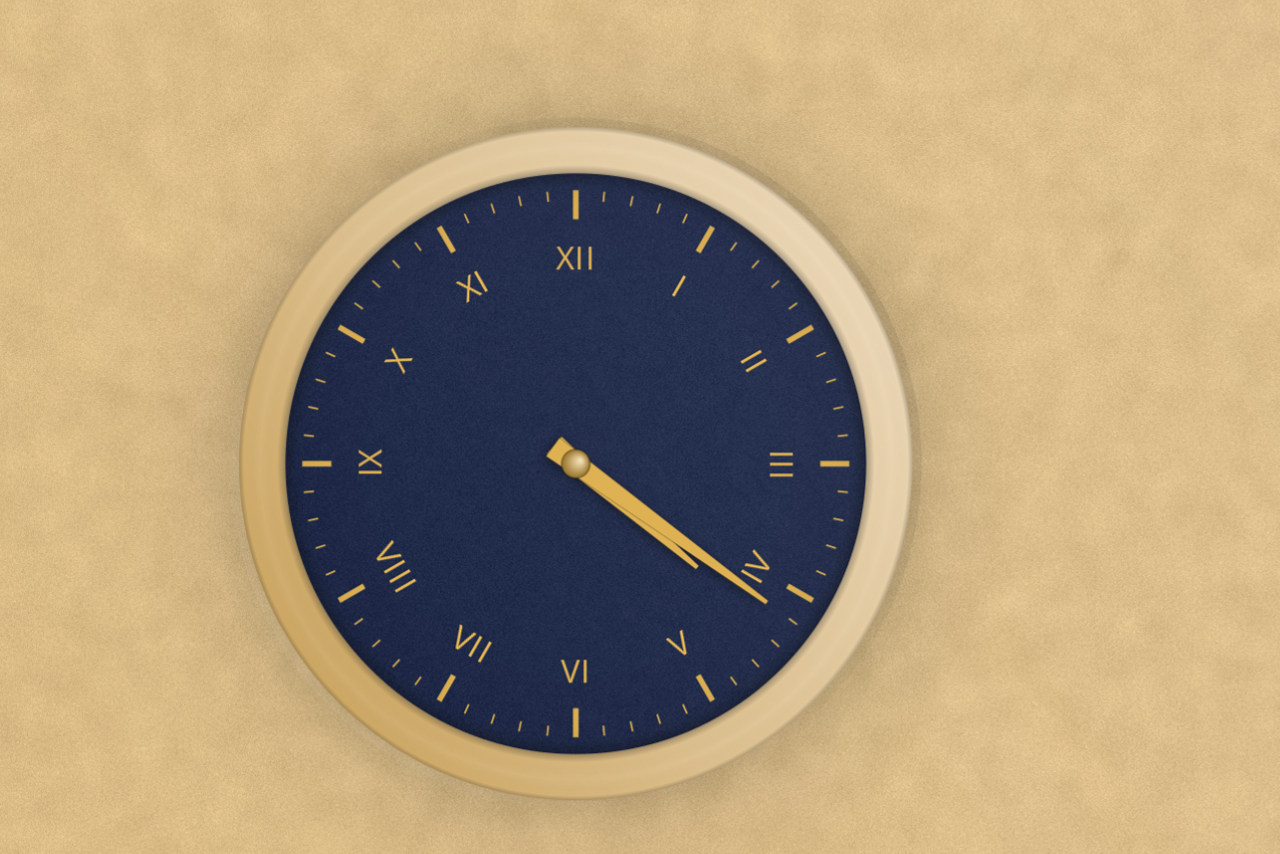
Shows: h=4 m=21
